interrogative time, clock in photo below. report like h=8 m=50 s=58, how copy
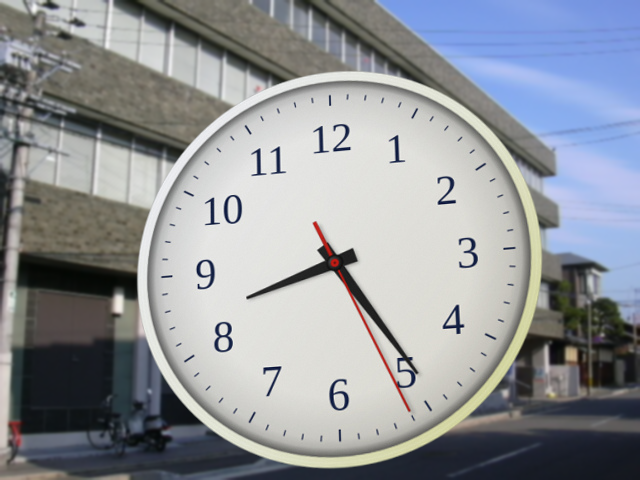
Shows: h=8 m=24 s=26
